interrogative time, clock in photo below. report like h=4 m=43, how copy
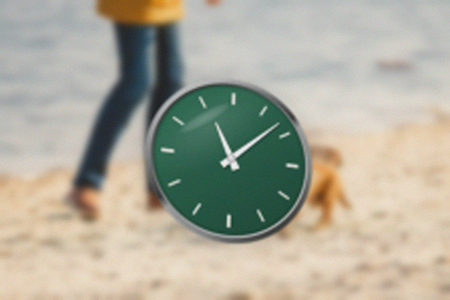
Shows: h=11 m=8
